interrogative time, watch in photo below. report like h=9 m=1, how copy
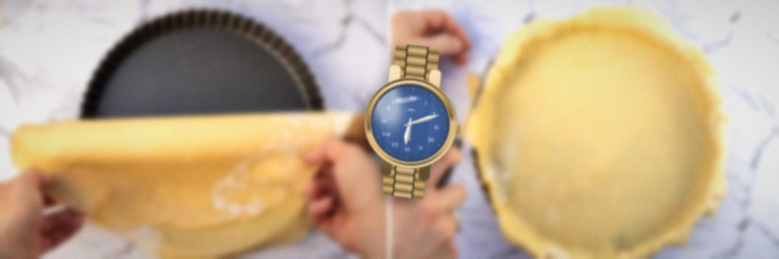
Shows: h=6 m=11
